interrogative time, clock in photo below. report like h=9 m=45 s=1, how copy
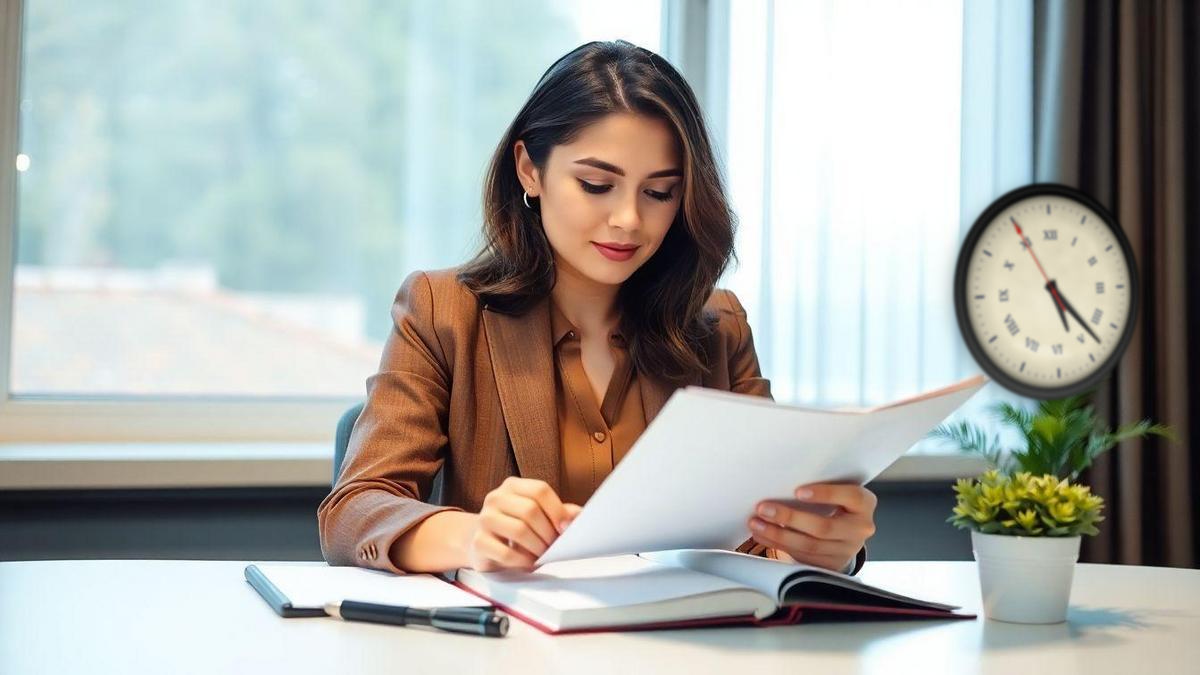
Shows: h=5 m=22 s=55
